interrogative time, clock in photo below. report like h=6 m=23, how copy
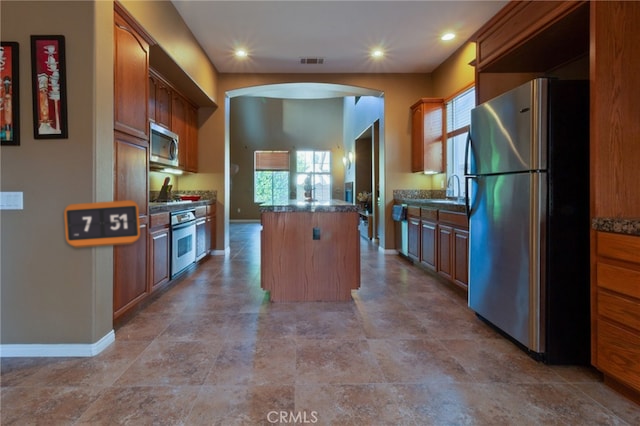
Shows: h=7 m=51
